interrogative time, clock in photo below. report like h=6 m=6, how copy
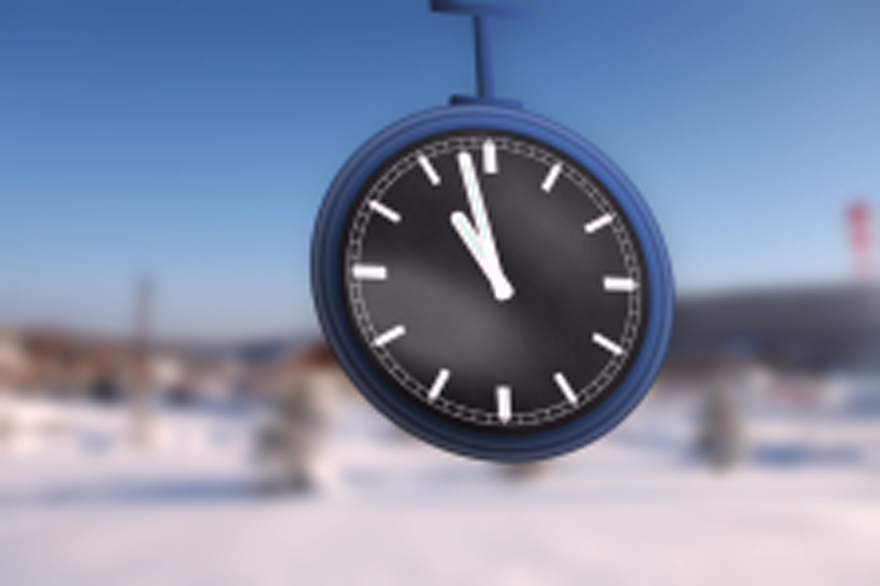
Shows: h=10 m=58
